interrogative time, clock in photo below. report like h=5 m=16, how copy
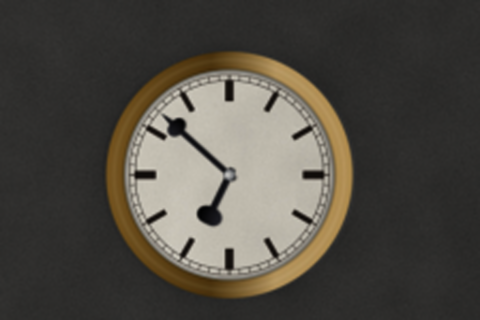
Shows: h=6 m=52
